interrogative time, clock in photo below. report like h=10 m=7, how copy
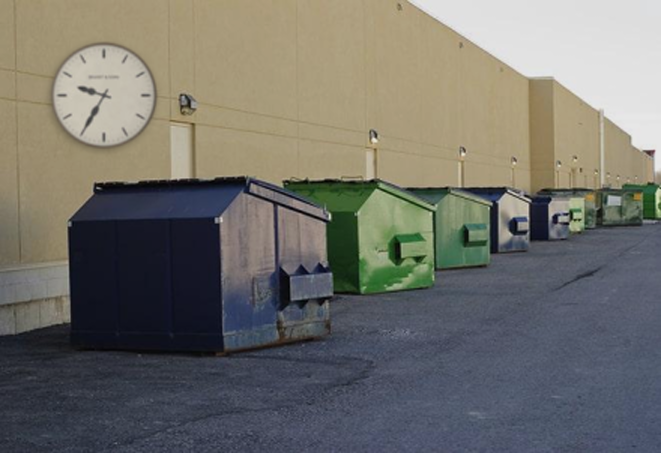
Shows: h=9 m=35
